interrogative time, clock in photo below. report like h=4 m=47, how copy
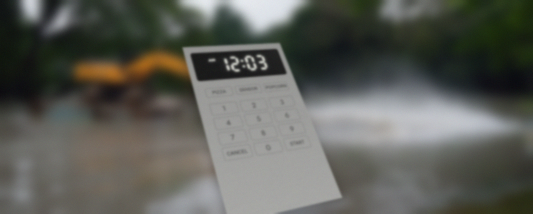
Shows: h=12 m=3
